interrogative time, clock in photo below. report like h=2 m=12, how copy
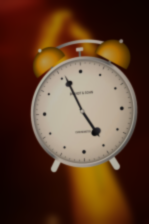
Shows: h=4 m=56
